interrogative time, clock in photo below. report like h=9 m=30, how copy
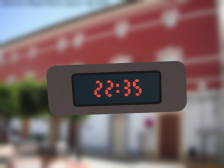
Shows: h=22 m=35
